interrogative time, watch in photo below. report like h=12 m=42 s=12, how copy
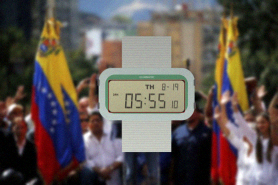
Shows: h=5 m=55 s=10
